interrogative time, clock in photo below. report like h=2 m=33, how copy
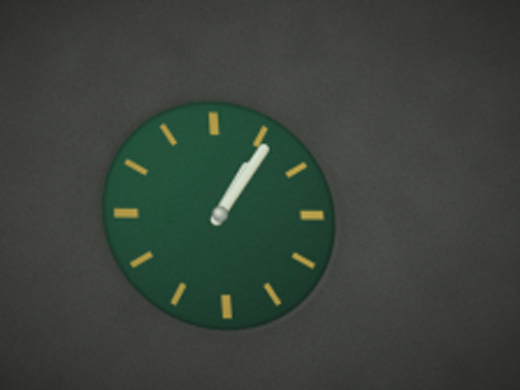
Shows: h=1 m=6
